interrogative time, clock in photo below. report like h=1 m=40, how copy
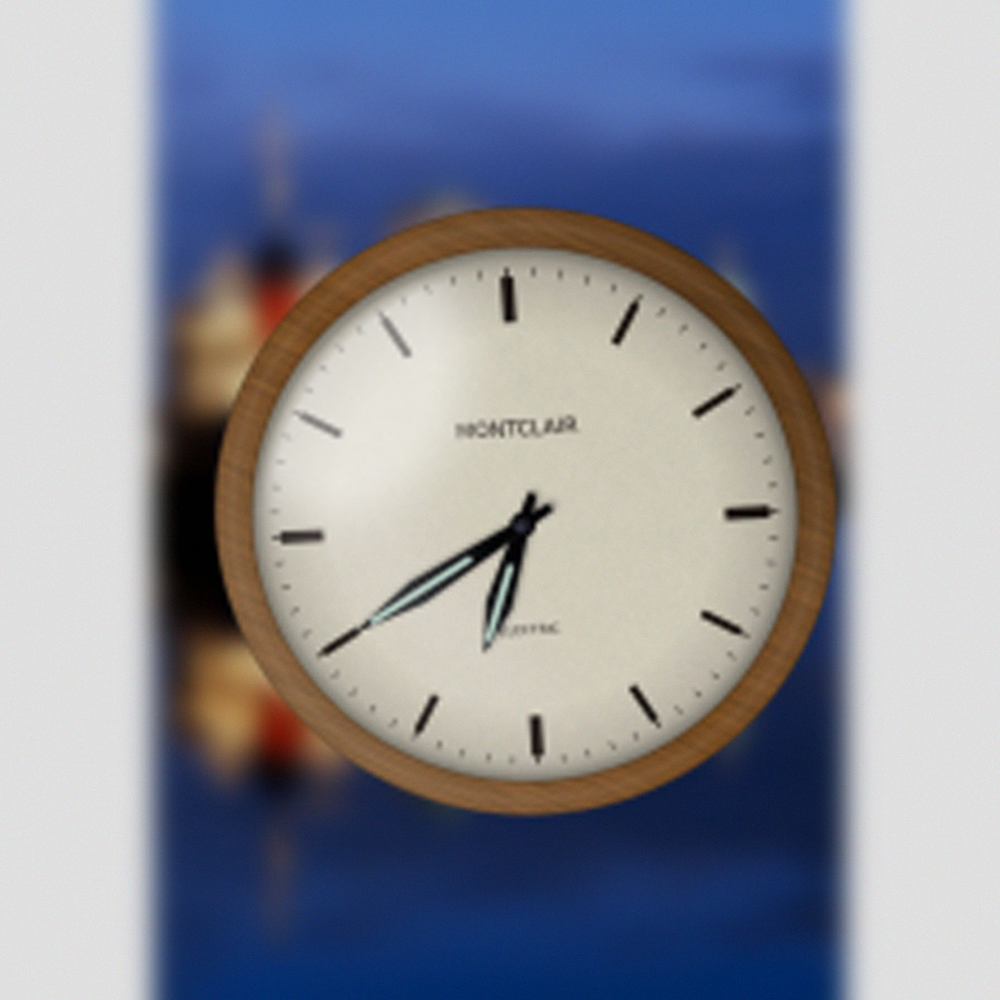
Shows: h=6 m=40
